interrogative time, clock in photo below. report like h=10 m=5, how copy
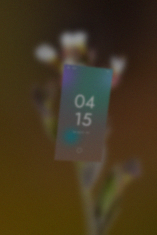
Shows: h=4 m=15
